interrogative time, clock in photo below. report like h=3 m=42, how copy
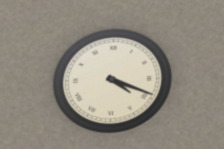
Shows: h=4 m=19
